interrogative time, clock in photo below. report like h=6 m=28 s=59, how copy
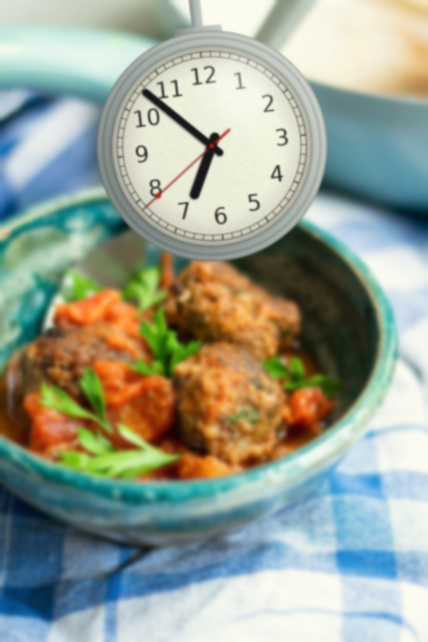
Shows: h=6 m=52 s=39
